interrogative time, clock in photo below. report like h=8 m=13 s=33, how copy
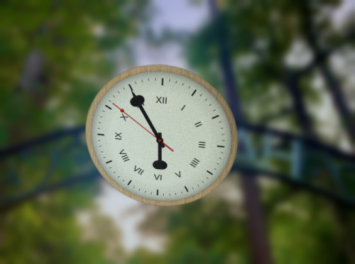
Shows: h=5 m=54 s=51
